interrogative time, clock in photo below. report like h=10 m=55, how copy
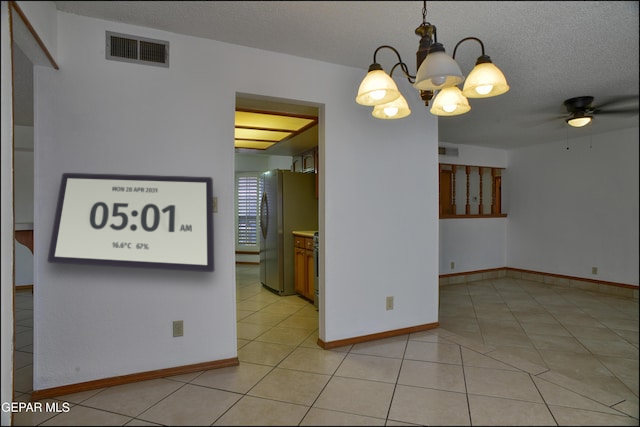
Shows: h=5 m=1
